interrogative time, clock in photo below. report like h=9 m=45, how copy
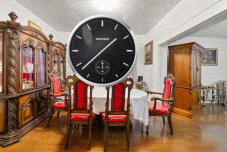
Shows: h=1 m=38
